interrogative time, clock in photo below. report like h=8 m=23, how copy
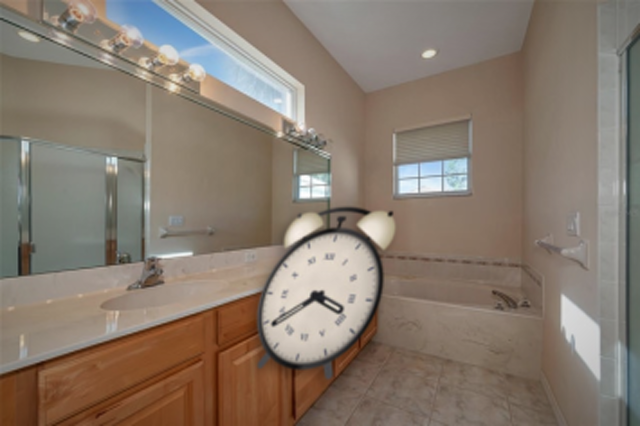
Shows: h=3 m=39
